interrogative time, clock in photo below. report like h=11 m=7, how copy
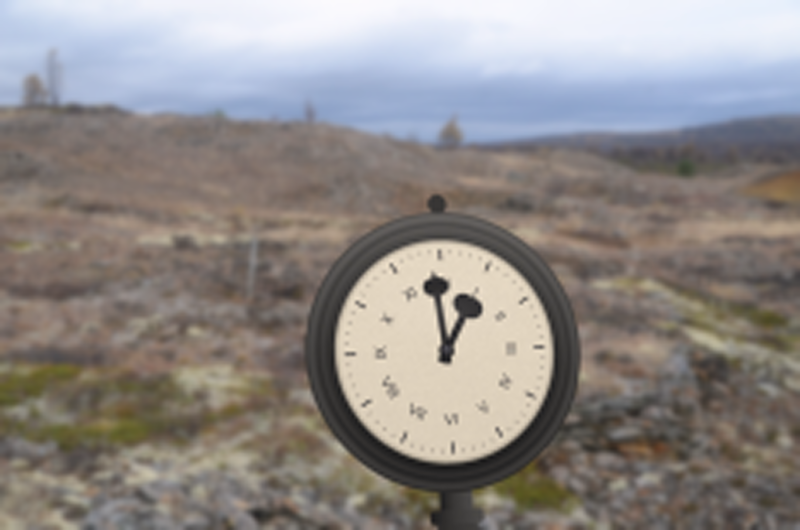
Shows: h=12 m=59
